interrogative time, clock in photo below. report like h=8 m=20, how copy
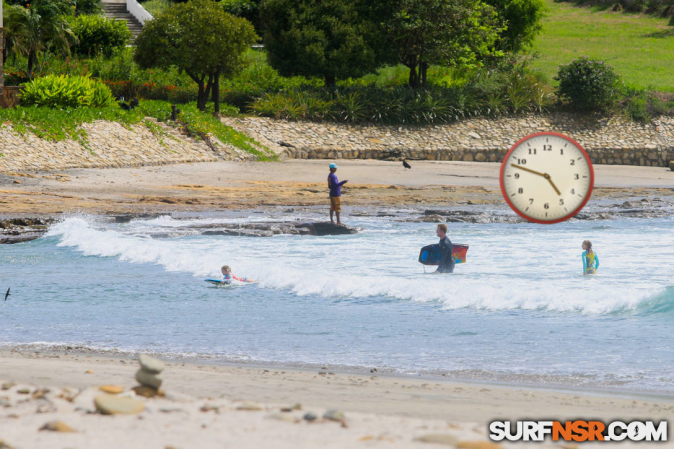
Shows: h=4 m=48
